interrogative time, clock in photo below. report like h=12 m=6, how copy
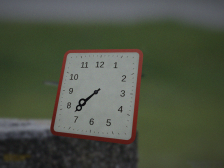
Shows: h=7 m=37
